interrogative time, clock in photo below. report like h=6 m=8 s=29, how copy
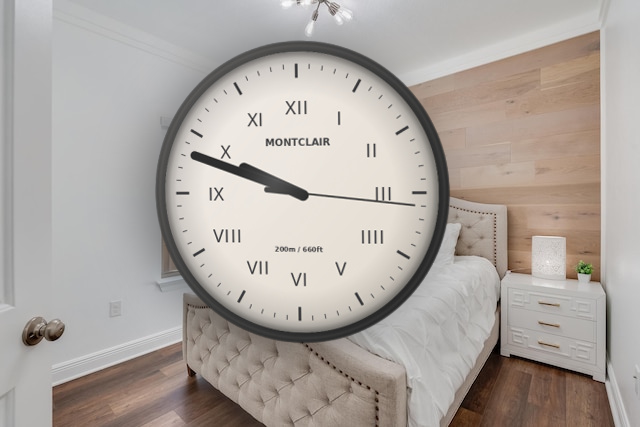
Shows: h=9 m=48 s=16
